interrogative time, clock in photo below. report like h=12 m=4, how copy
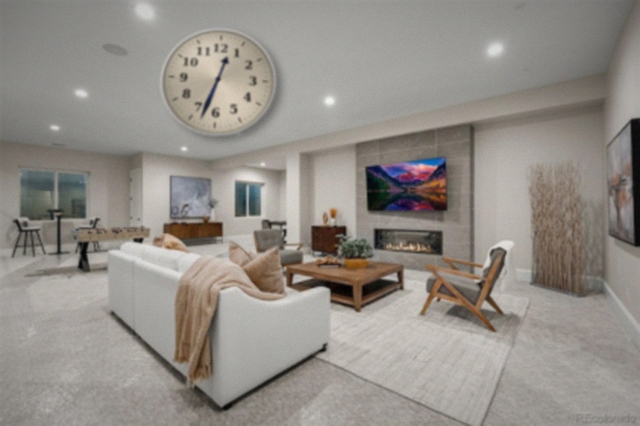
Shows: h=12 m=33
